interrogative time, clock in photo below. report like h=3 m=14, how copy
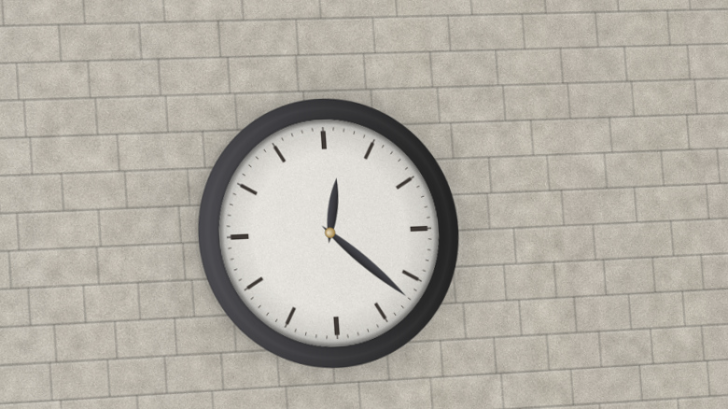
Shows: h=12 m=22
